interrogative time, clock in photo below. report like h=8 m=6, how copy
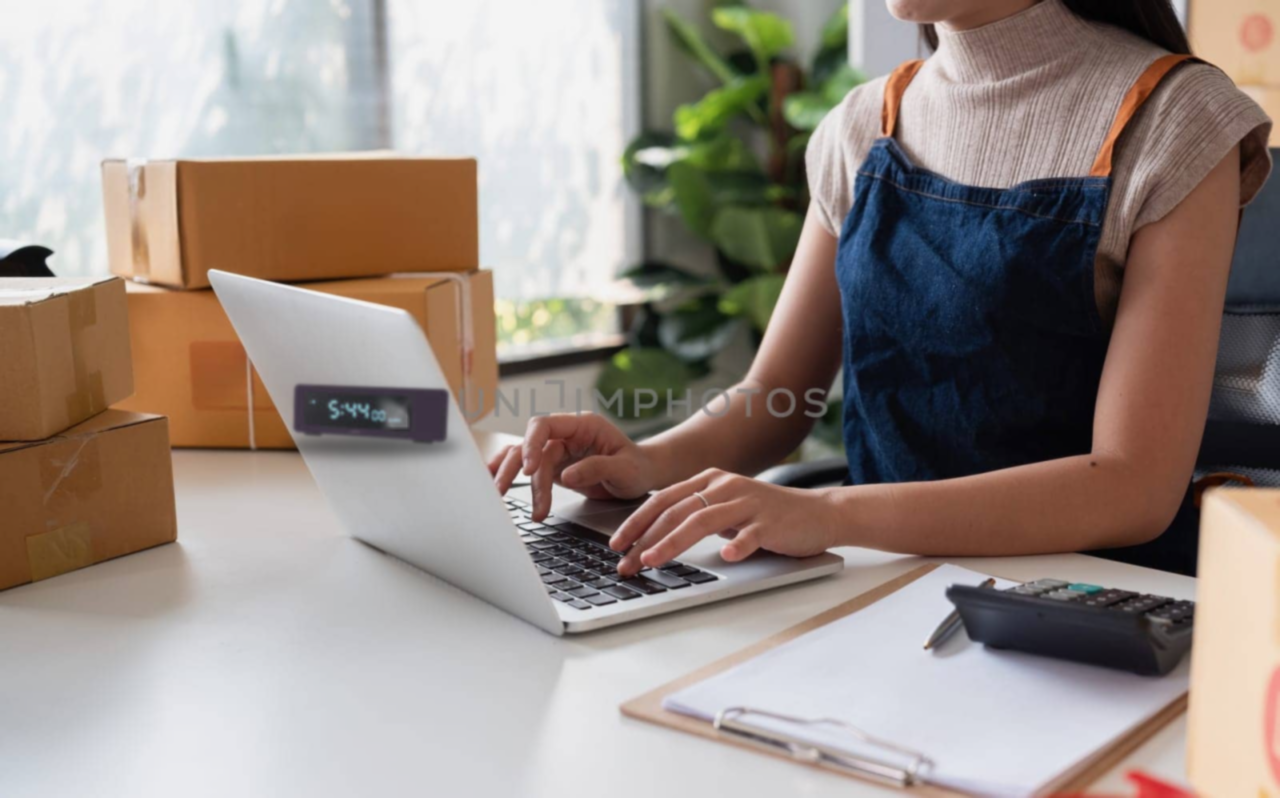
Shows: h=5 m=44
